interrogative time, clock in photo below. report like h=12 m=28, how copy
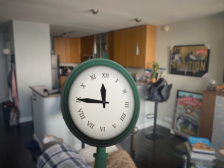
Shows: h=11 m=45
